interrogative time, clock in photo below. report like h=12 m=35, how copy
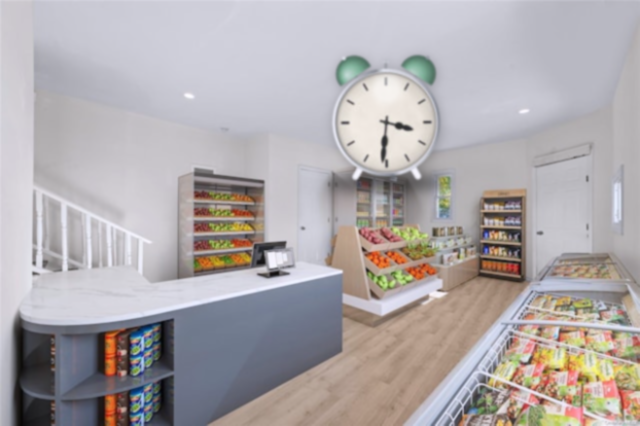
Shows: h=3 m=31
